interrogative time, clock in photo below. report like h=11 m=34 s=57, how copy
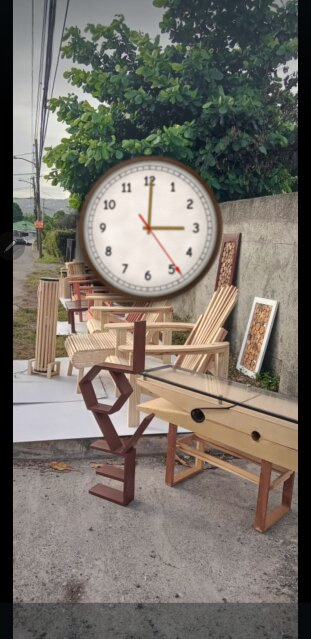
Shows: h=3 m=0 s=24
